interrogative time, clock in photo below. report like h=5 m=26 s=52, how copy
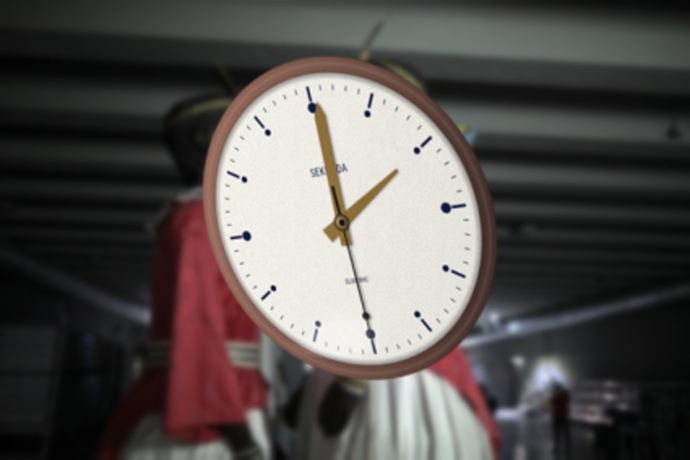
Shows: h=2 m=0 s=30
